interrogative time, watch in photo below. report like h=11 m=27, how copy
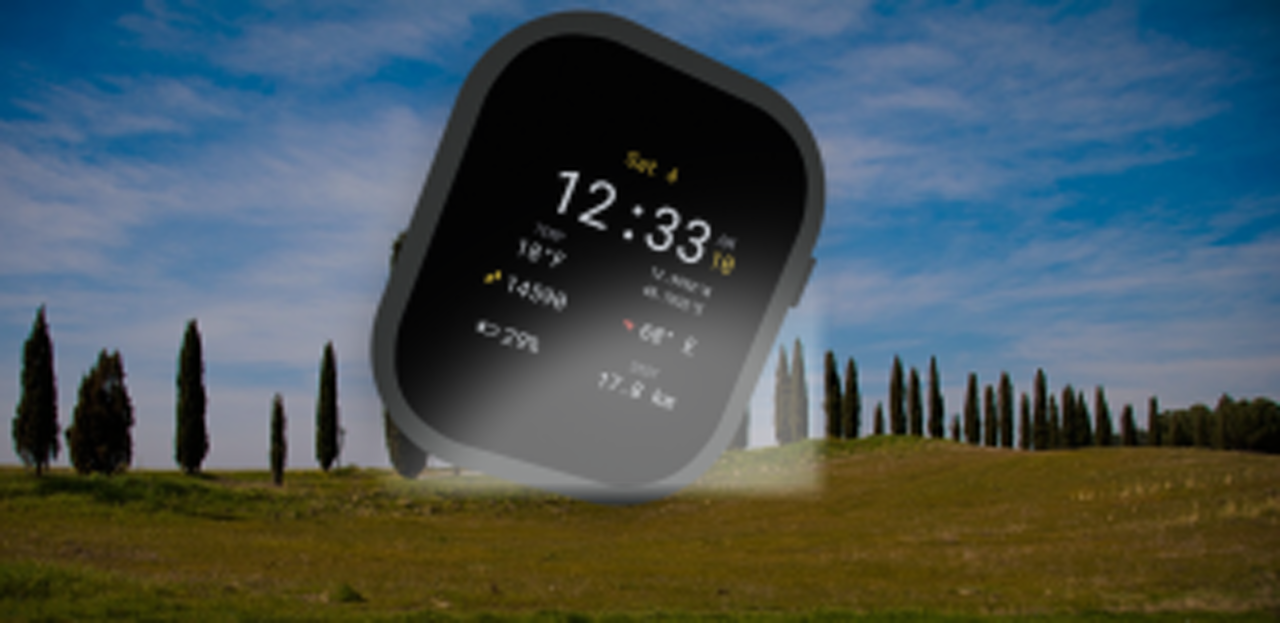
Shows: h=12 m=33
